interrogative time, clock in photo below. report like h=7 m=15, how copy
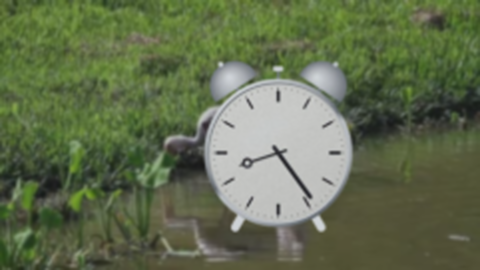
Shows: h=8 m=24
